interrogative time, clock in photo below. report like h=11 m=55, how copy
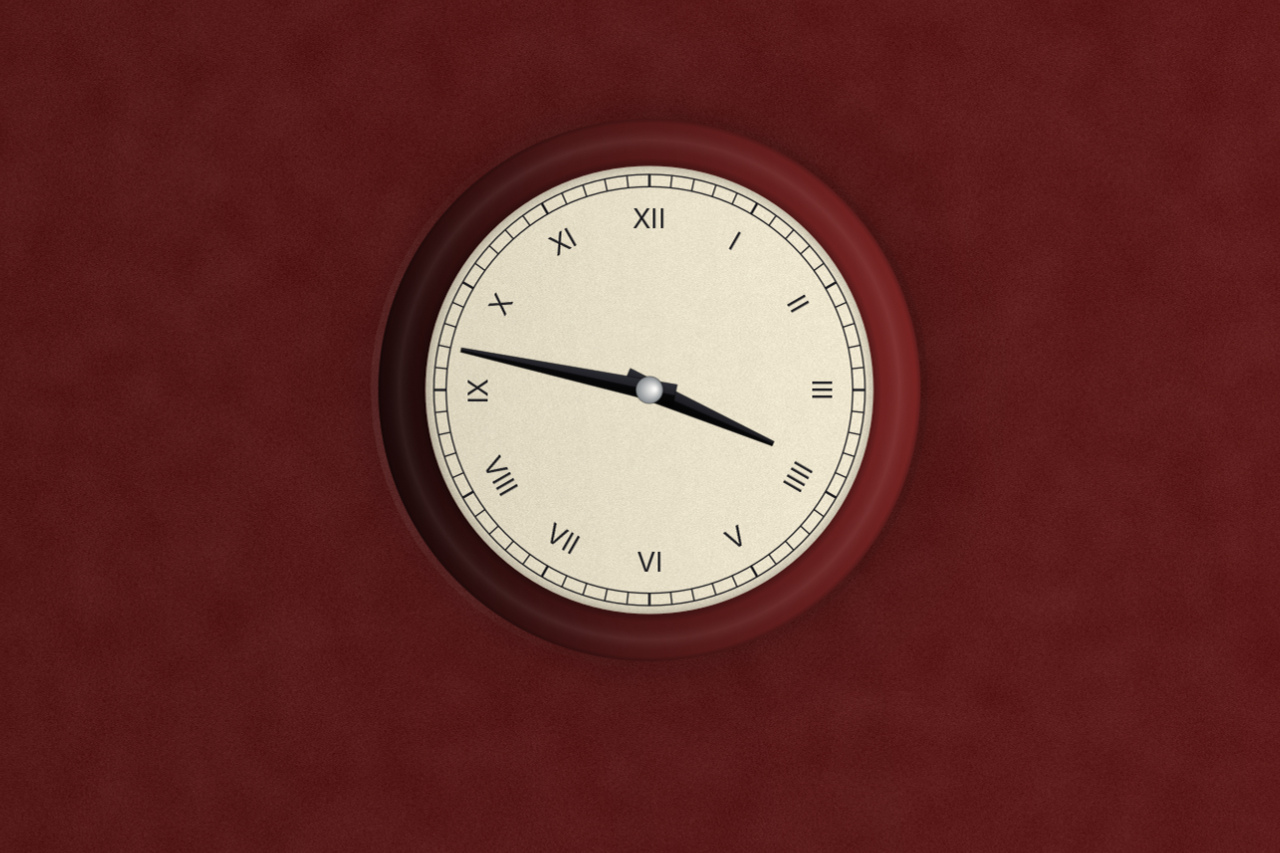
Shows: h=3 m=47
